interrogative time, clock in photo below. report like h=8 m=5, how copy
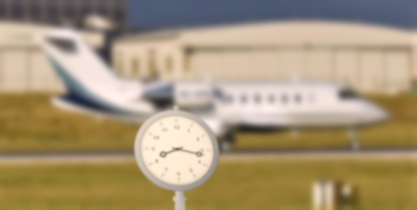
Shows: h=8 m=17
